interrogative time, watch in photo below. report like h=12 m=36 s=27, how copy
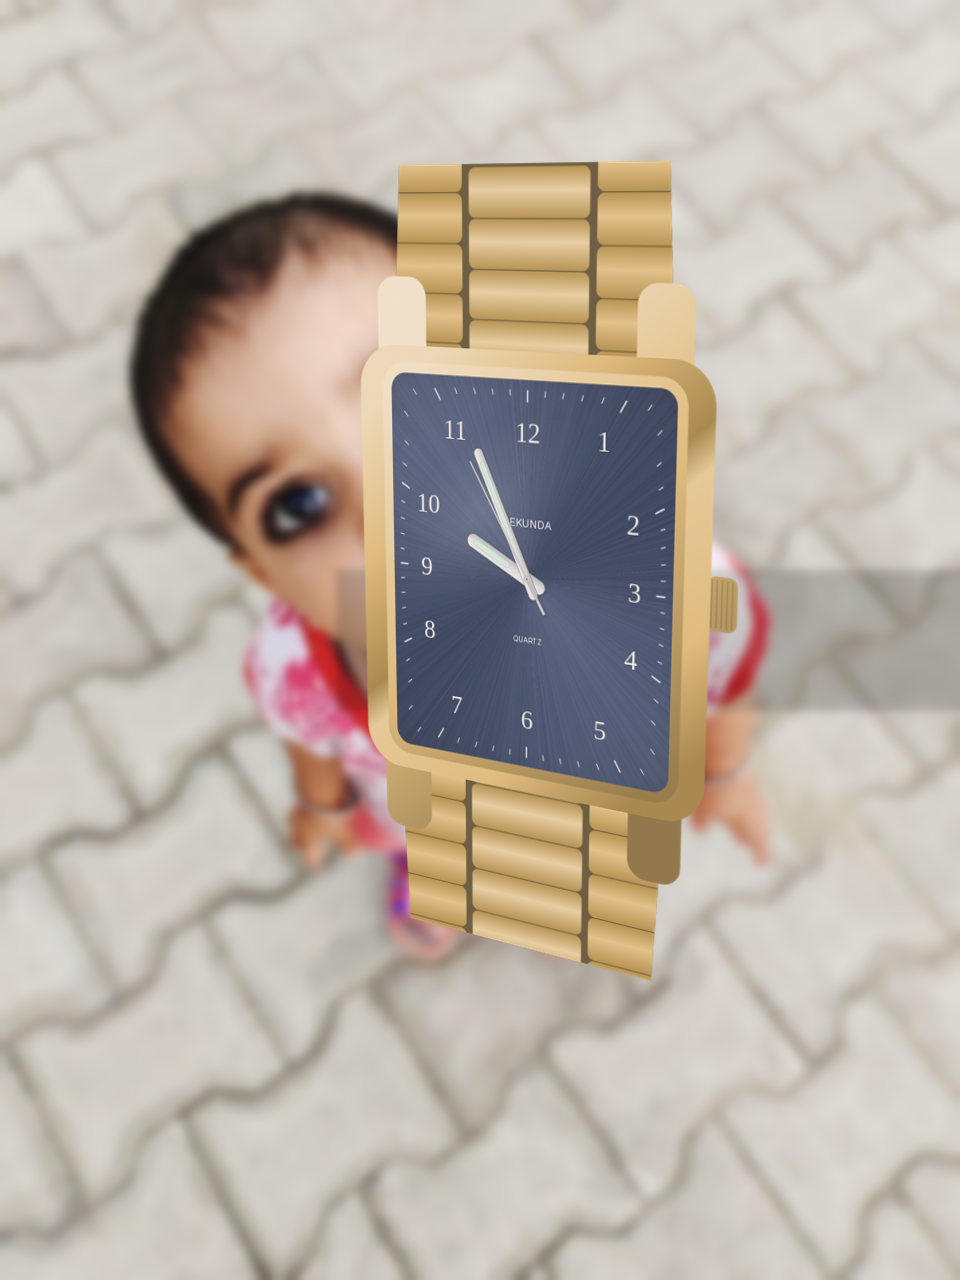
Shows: h=9 m=55 s=55
